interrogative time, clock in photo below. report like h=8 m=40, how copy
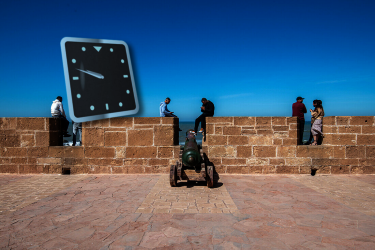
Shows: h=9 m=48
